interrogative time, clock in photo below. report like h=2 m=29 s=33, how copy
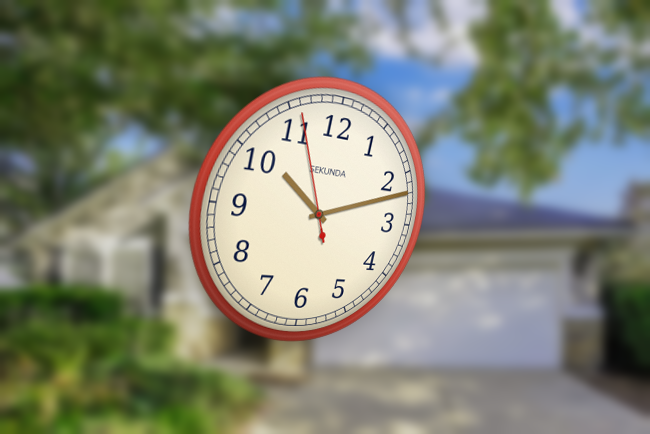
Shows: h=10 m=11 s=56
